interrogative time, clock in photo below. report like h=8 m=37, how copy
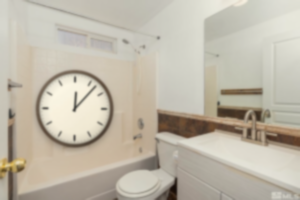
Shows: h=12 m=7
